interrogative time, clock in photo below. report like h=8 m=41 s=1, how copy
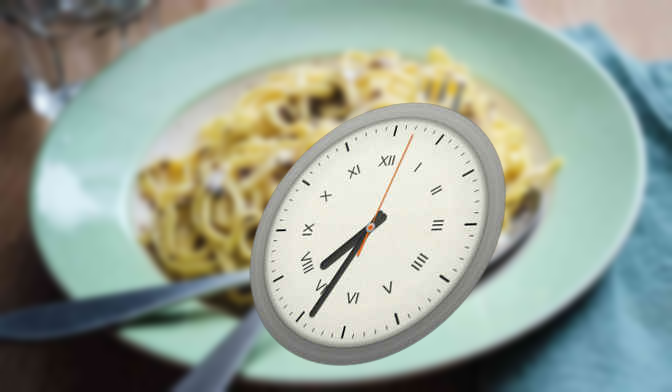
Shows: h=7 m=34 s=2
